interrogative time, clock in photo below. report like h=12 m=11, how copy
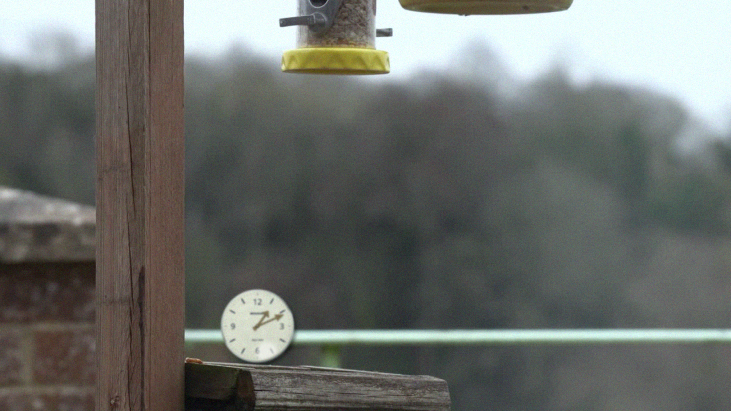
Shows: h=1 m=11
